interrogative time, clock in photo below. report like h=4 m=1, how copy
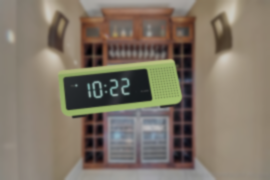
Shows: h=10 m=22
